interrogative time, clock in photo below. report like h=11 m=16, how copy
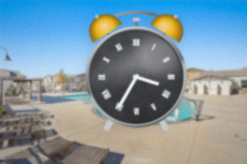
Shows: h=3 m=35
